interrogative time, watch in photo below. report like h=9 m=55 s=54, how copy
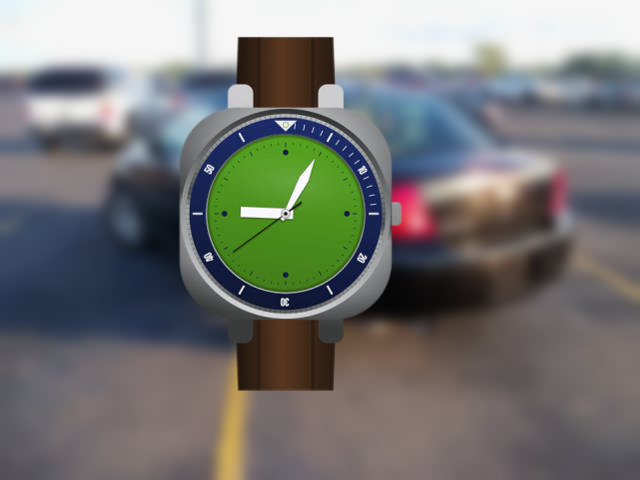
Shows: h=9 m=4 s=39
